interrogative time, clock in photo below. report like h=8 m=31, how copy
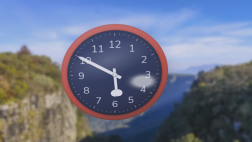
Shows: h=5 m=50
